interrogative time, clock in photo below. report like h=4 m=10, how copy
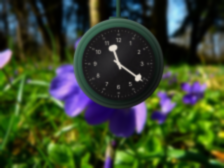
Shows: h=11 m=21
